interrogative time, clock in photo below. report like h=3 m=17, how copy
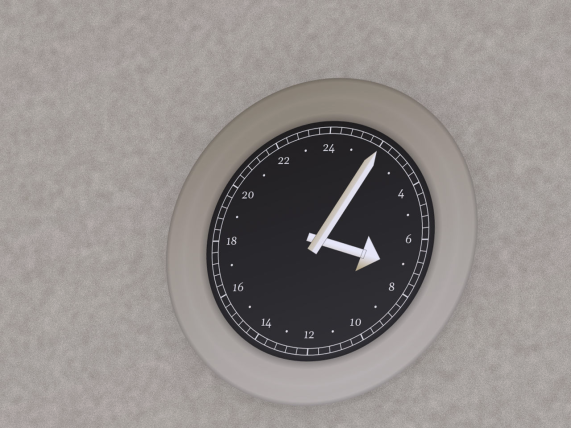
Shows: h=7 m=5
